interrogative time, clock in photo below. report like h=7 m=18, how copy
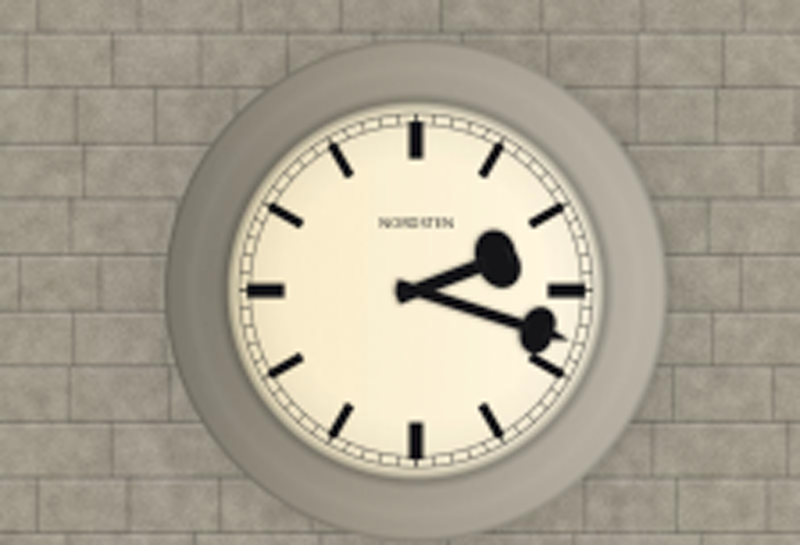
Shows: h=2 m=18
